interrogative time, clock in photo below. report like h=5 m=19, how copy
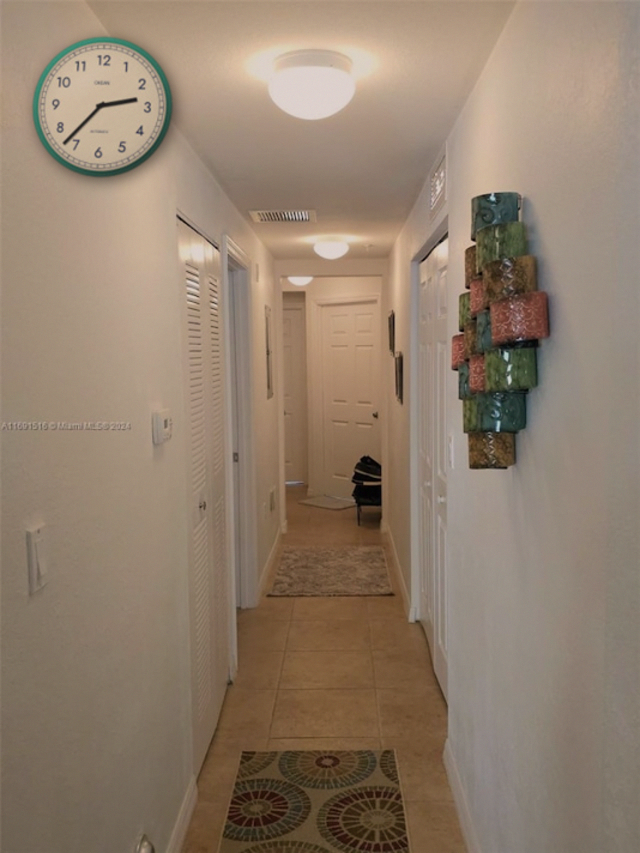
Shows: h=2 m=37
